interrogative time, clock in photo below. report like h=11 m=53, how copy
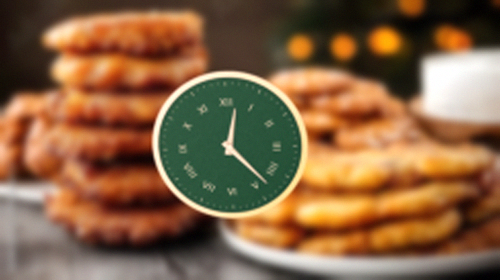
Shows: h=12 m=23
